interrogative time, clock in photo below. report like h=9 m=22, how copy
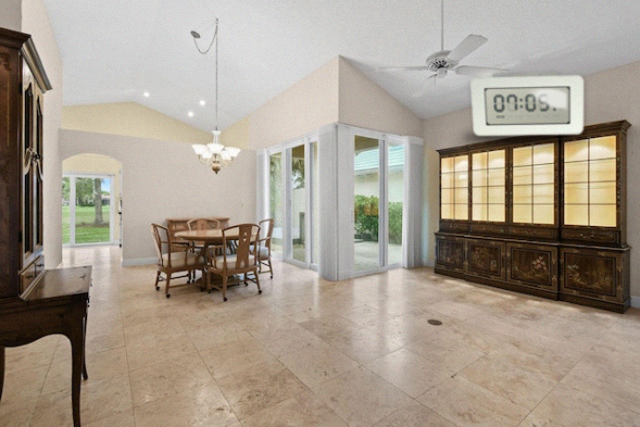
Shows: h=7 m=5
